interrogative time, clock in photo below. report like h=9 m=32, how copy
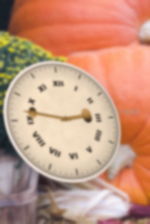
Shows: h=2 m=47
